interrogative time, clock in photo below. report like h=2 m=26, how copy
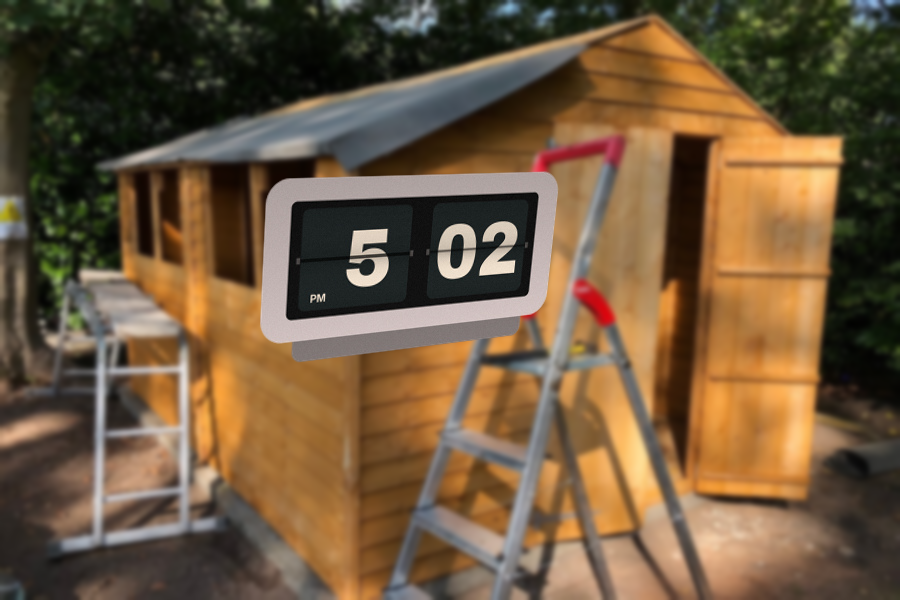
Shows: h=5 m=2
